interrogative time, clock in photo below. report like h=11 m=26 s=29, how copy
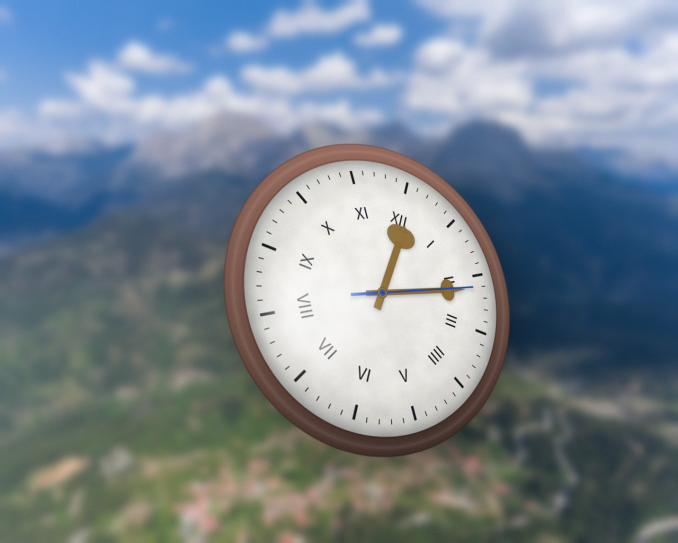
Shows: h=12 m=11 s=11
